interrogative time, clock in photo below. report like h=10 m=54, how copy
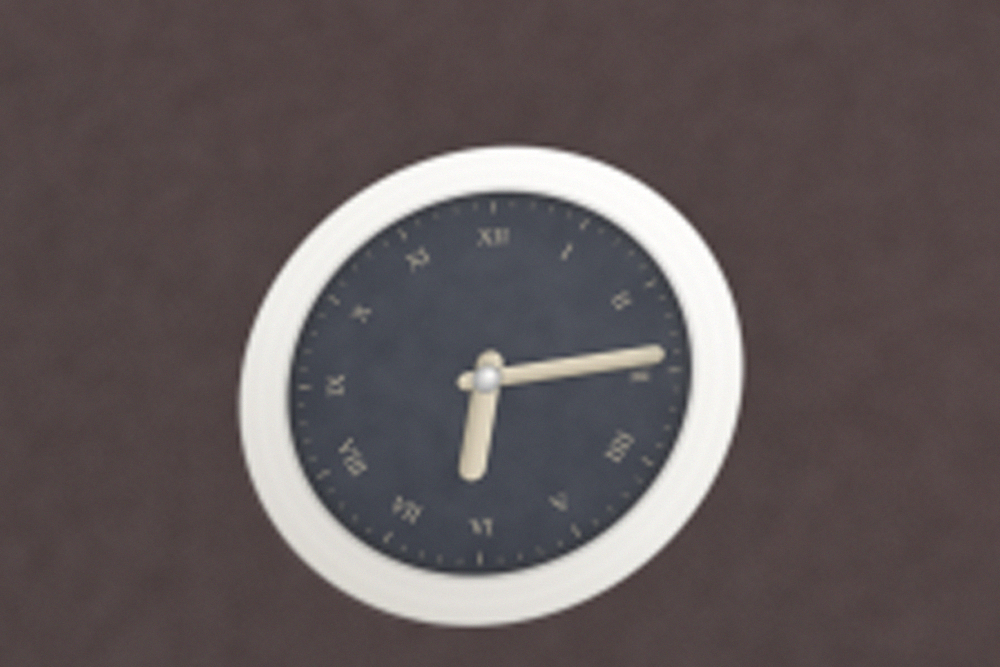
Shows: h=6 m=14
